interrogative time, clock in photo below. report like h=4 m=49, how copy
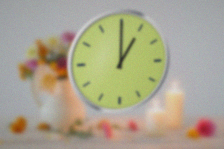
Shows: h=1 m=0
